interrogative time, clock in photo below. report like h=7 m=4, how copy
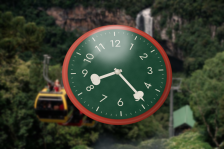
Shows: h=8 m=24
